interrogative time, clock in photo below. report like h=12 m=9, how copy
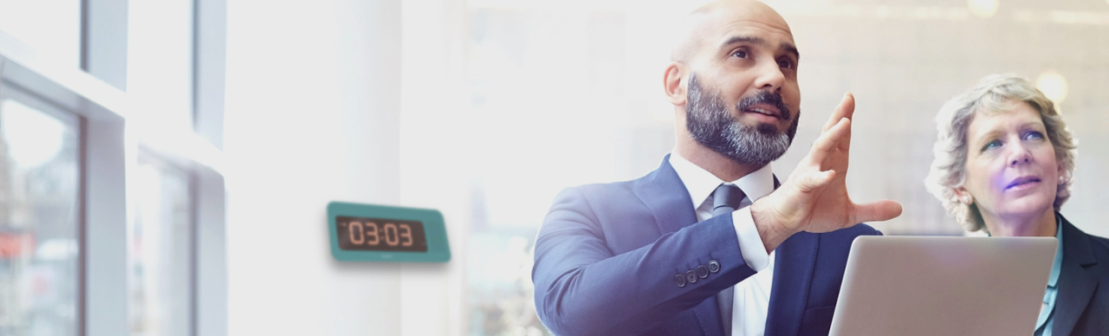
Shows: h=3 m=3
